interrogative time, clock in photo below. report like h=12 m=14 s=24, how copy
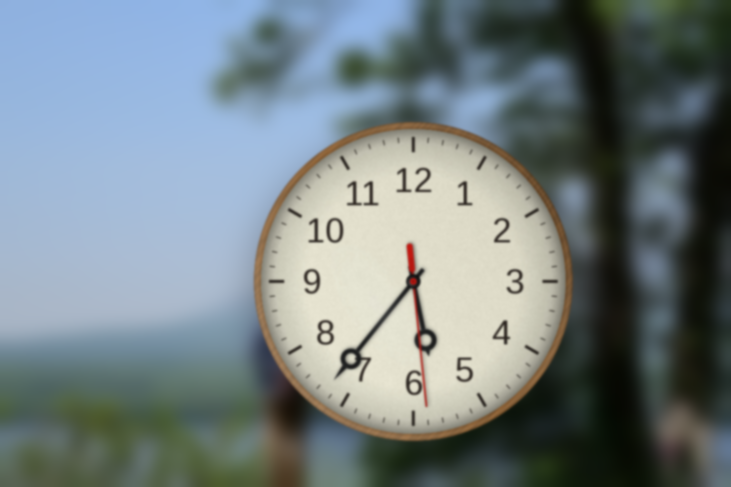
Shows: h=5 m=36 s=29
